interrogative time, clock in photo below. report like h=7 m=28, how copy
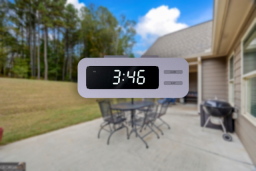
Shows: h=3 m=46
